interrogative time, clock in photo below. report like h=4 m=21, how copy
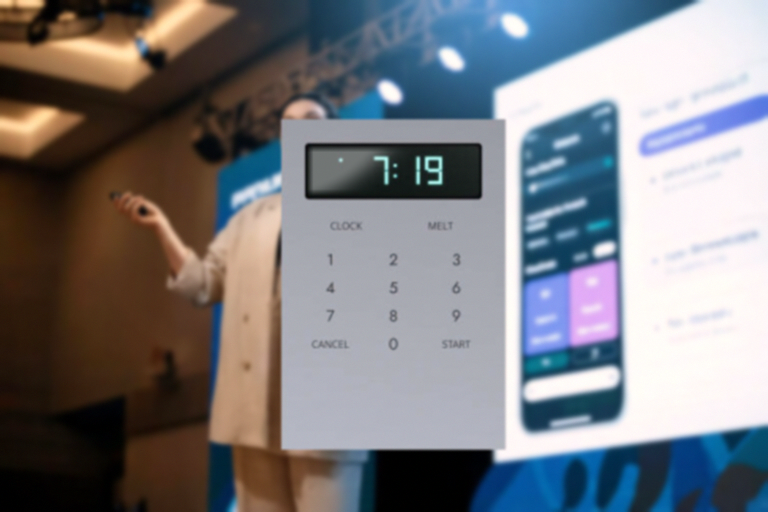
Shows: h=7 m=19
